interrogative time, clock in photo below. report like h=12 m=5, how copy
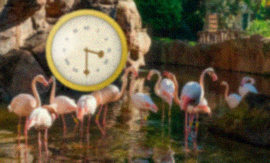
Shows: h=3 m=30
